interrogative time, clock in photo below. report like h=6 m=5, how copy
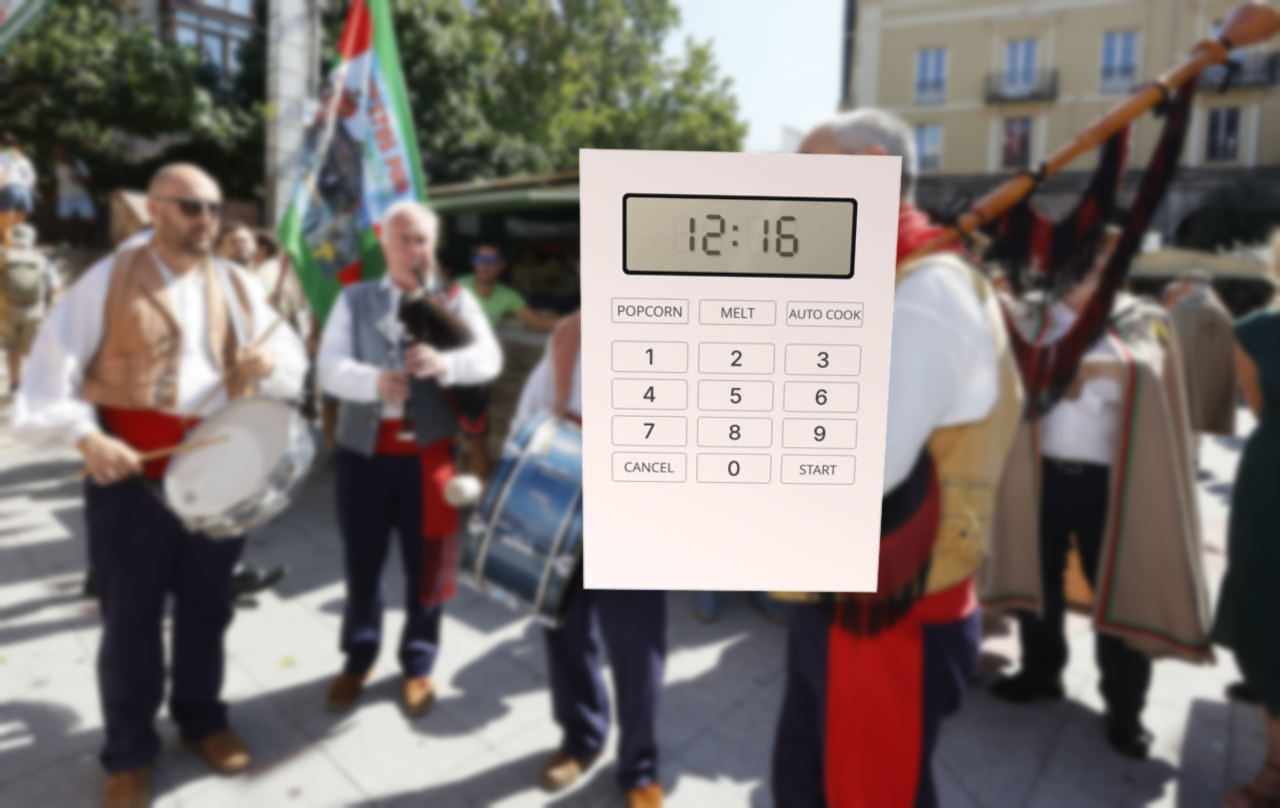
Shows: h=12 m=16
